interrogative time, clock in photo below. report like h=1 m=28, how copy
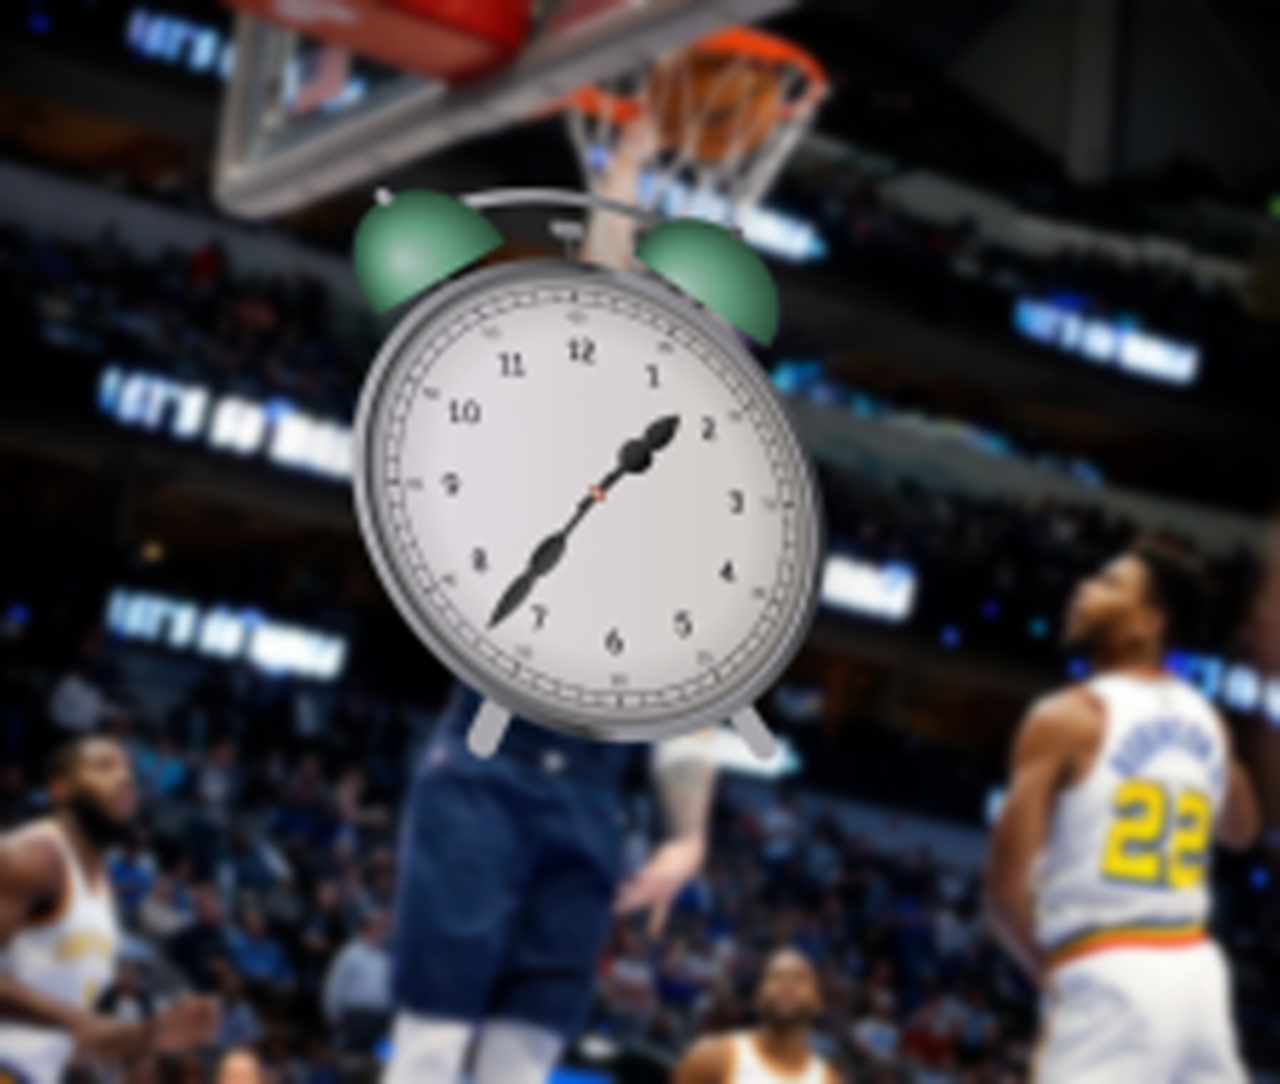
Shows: h=1 m=37
